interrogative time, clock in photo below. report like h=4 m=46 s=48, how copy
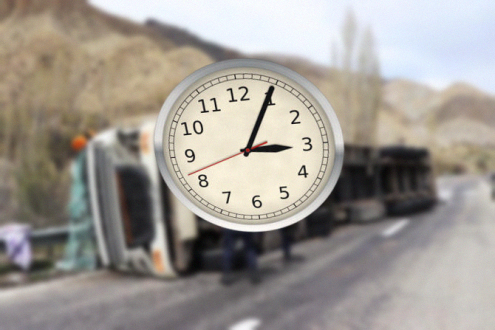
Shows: h=3 m=4 s=42
